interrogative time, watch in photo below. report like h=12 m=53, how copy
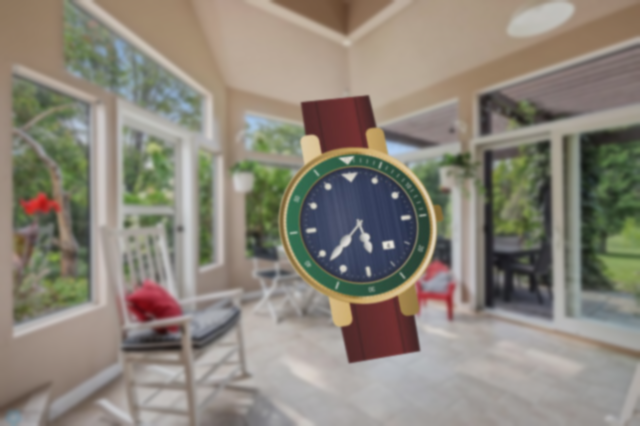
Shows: h=5 m=38
